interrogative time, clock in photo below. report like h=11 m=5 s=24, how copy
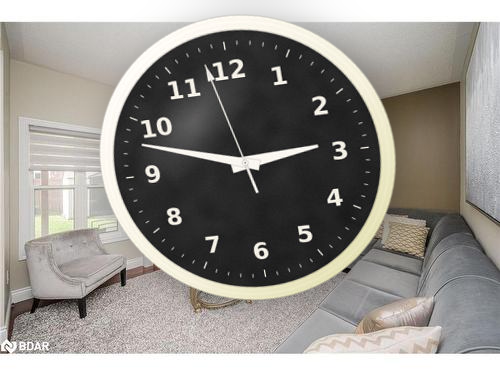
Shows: h=2 m=47 s=58
